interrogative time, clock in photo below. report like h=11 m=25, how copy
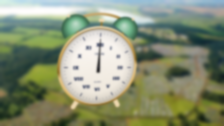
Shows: h=12 m=0
